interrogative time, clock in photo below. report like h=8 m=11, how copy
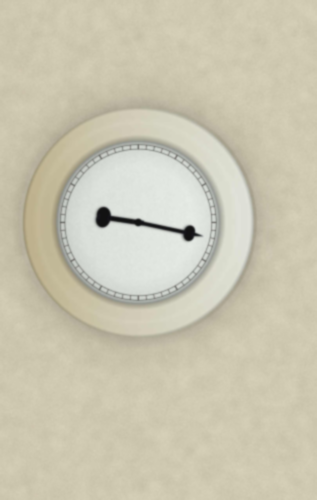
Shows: h=9 m=17
